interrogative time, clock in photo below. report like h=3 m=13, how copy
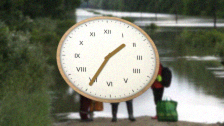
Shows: h=1 m=35
